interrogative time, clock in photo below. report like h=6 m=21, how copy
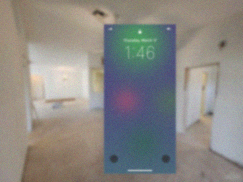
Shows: h=1 m=46
